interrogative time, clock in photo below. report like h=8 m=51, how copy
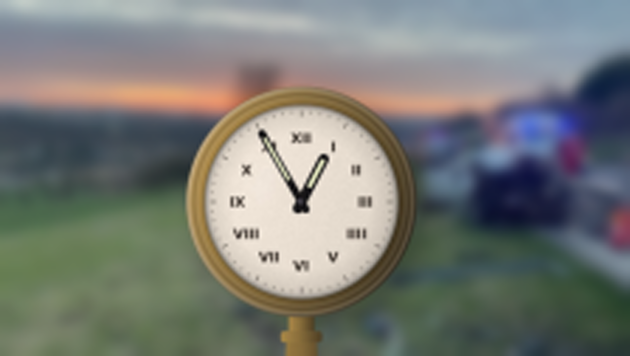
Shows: h=12 m=55
